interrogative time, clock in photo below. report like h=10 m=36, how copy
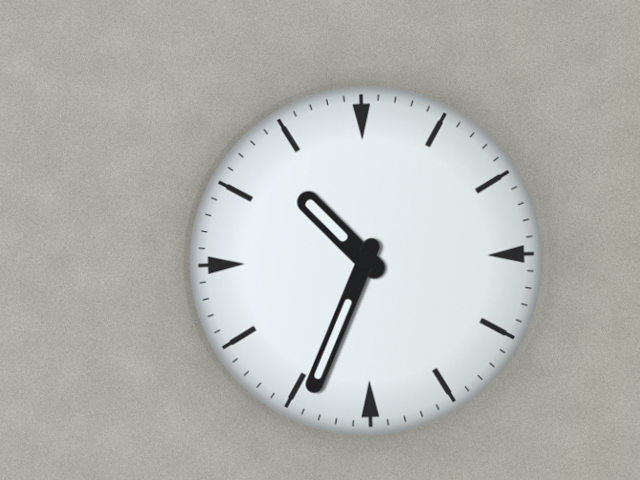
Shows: h=10 m=34
